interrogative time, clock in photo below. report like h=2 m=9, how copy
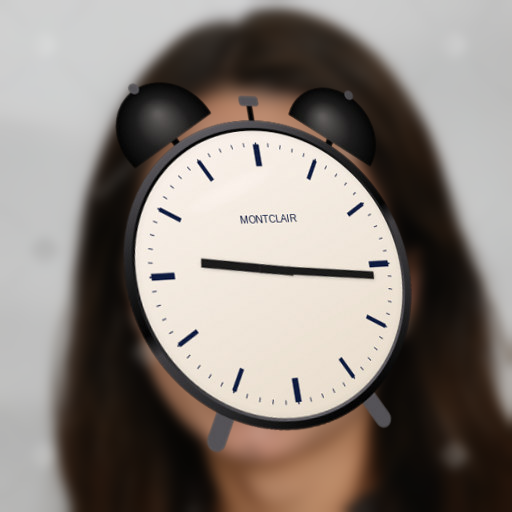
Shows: h=9 m=16
